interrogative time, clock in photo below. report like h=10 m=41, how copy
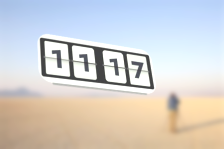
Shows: h=11 m=17
